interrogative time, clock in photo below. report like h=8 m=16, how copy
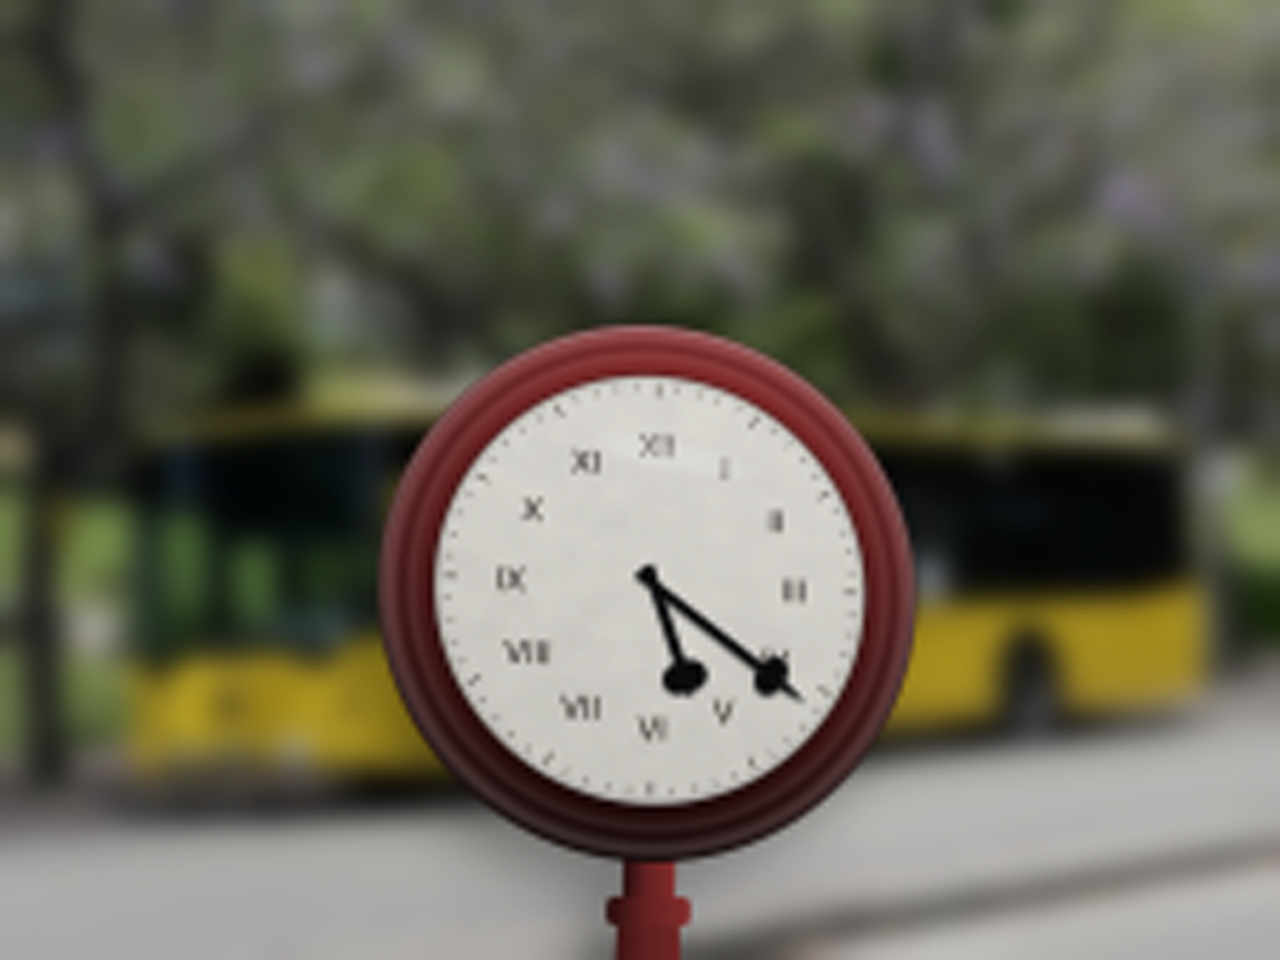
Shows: h=5 m=21
